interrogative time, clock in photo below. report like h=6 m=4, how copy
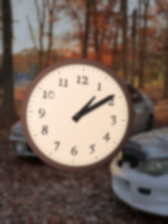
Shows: h=1 m=9
